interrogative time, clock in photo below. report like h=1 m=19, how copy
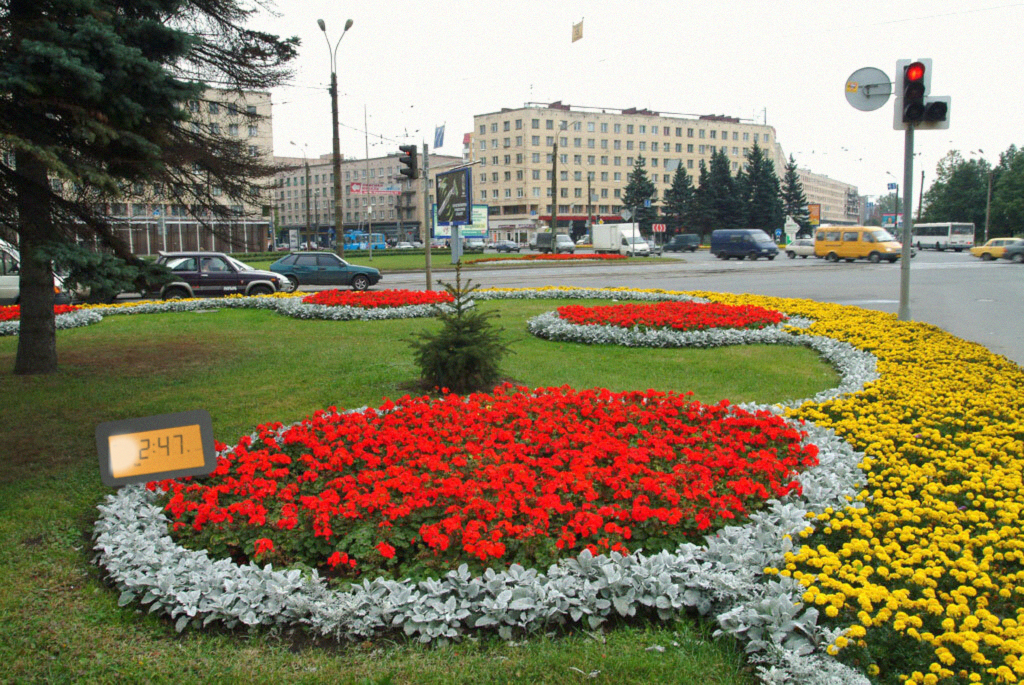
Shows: h=2 m=47
